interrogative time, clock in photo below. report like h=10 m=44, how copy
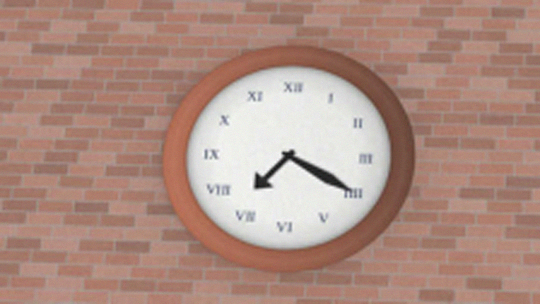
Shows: h=7 m=20
